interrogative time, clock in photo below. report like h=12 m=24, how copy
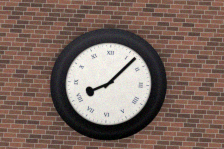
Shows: h=8 m=7
